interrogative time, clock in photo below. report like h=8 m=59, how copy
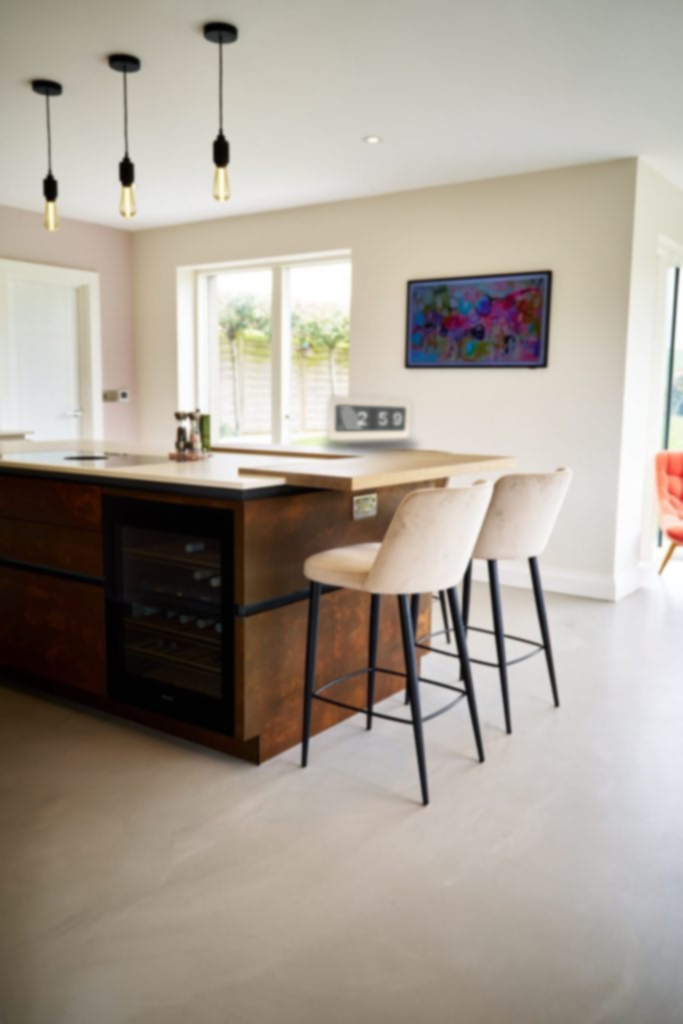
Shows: h=2 m=59
